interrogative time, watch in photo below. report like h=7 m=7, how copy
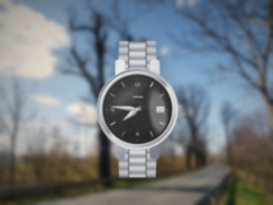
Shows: h=7 m=46
